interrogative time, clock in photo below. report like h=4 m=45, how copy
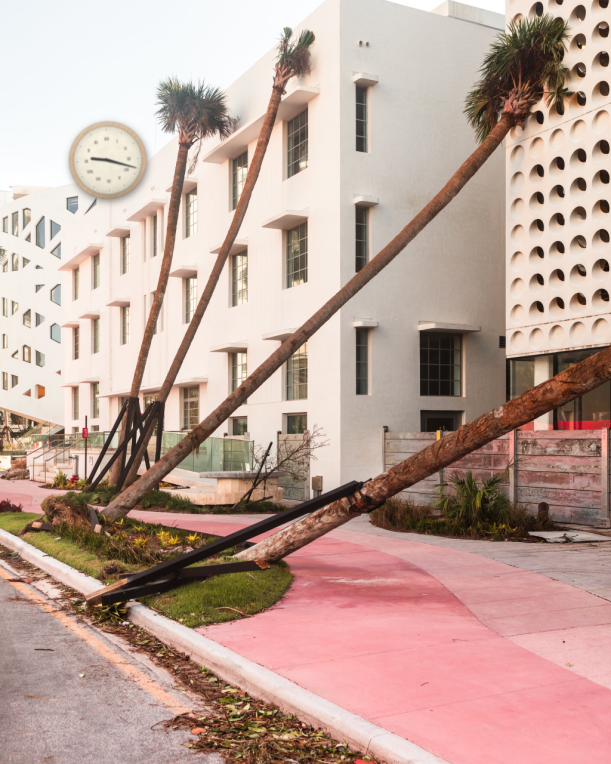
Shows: h=9 m=18
